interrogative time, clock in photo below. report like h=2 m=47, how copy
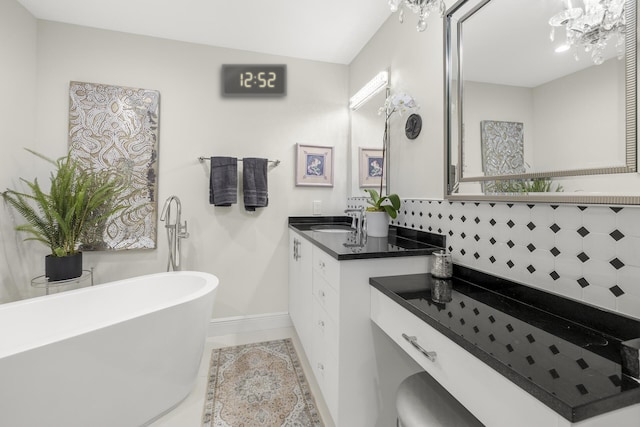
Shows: h=12 m=52
